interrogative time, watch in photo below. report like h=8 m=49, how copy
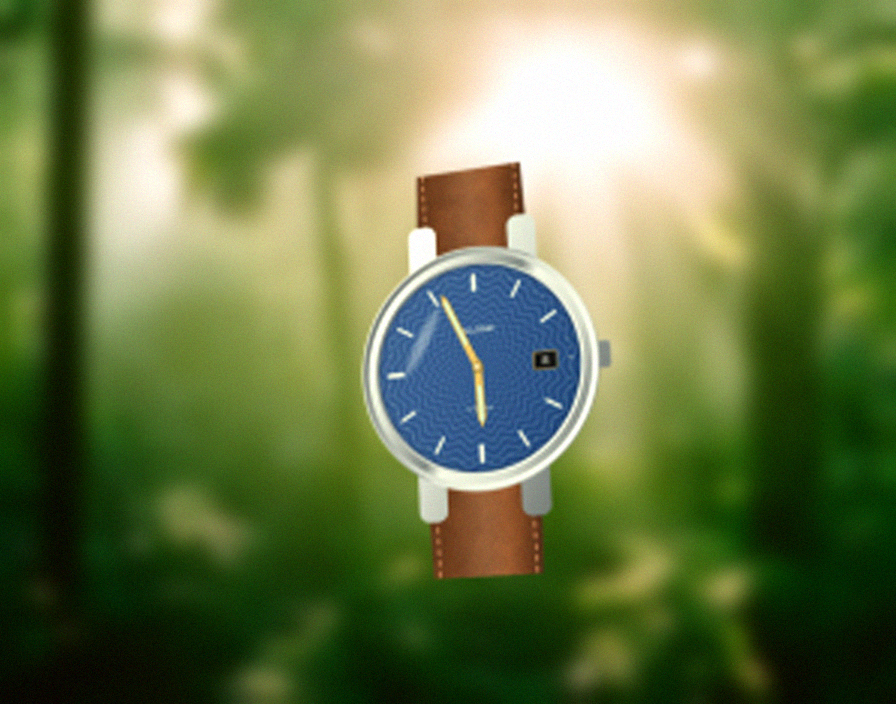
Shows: h=5 m=56
